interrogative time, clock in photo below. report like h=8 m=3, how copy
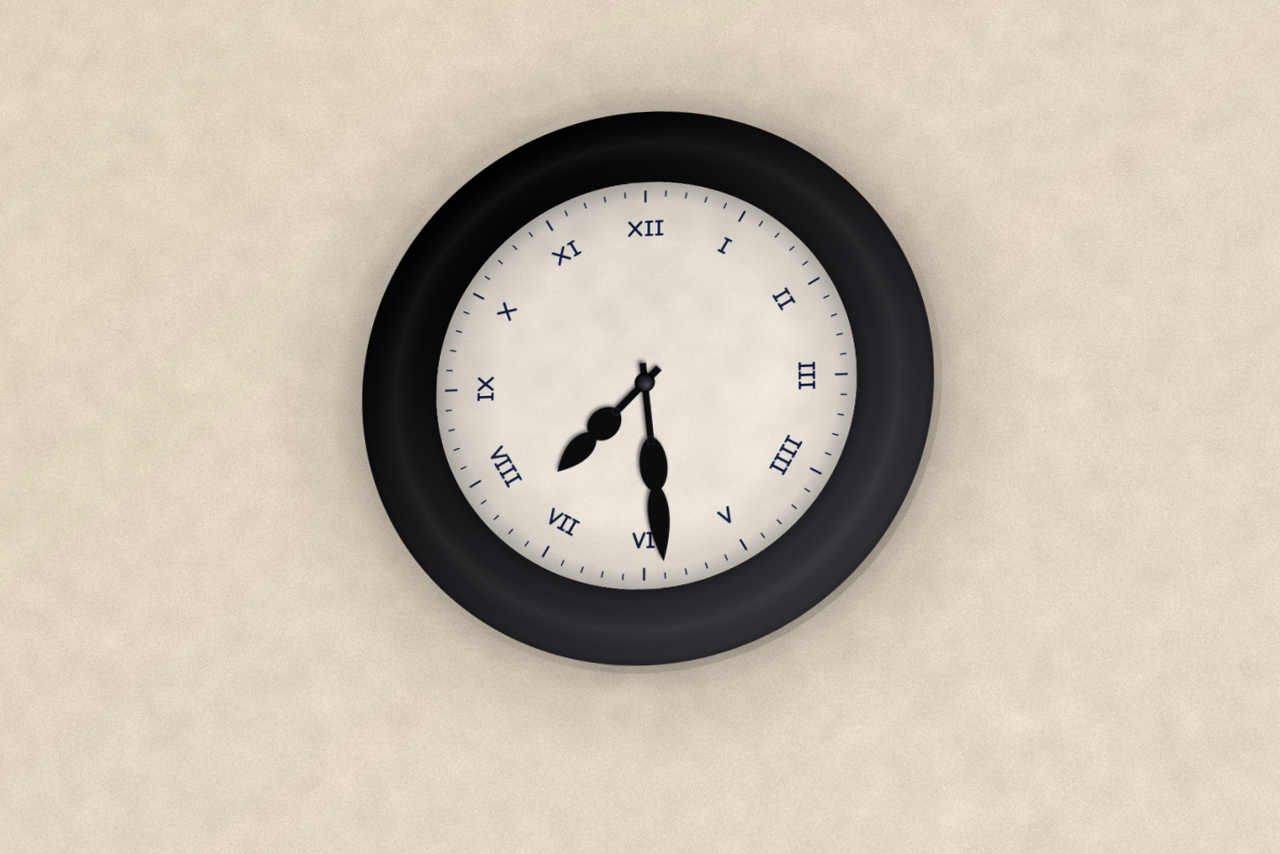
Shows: h=7 m=29
